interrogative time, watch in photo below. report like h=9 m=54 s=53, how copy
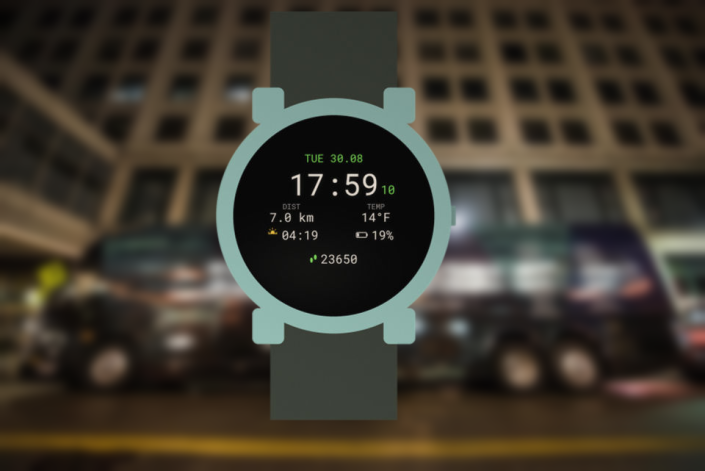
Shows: h=17 m=59 s=10
